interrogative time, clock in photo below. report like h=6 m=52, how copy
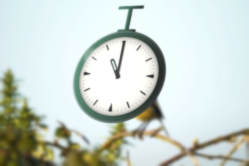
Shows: h=11 m=0
